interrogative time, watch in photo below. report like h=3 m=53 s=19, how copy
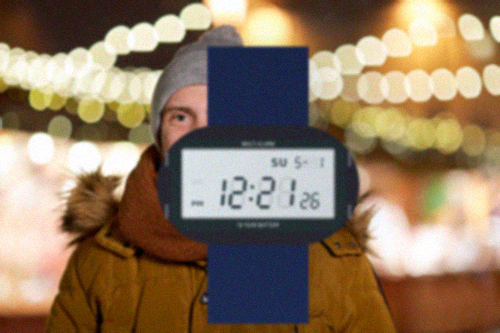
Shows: h=12 m=21 s=26
